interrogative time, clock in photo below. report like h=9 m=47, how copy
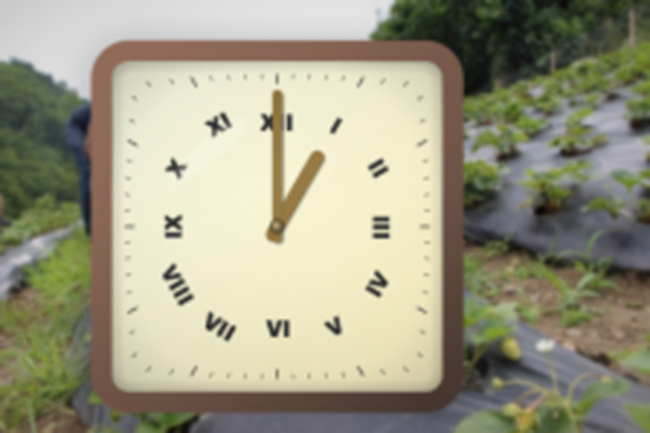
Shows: h=1 m=0
